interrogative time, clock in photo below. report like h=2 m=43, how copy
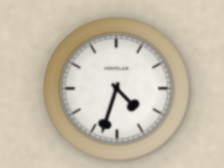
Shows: h=4 m=33
